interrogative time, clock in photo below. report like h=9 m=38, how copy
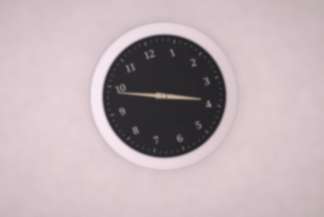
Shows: h=3 m=49
